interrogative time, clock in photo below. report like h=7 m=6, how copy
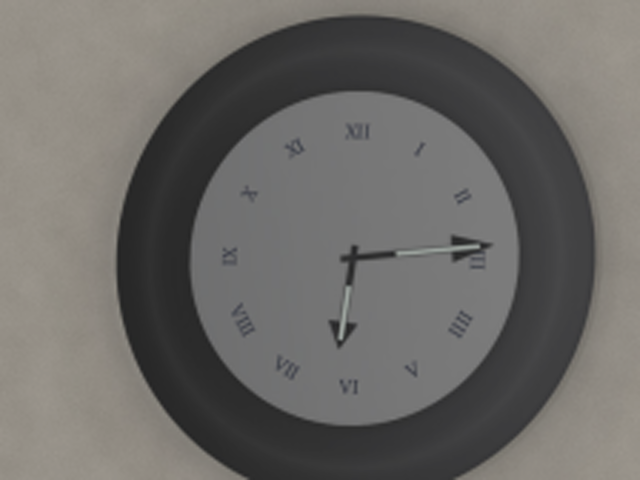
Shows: h=6 m=14
